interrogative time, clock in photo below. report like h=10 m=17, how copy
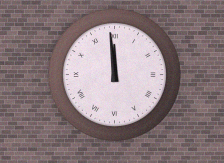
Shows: h=11 m=59
